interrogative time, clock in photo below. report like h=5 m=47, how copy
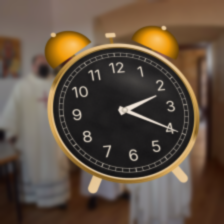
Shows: h=2 m=20
